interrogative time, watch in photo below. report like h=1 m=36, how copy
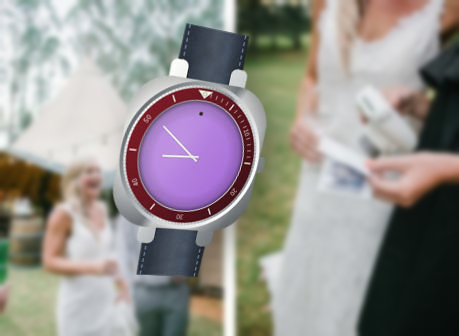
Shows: h=8 m=51
